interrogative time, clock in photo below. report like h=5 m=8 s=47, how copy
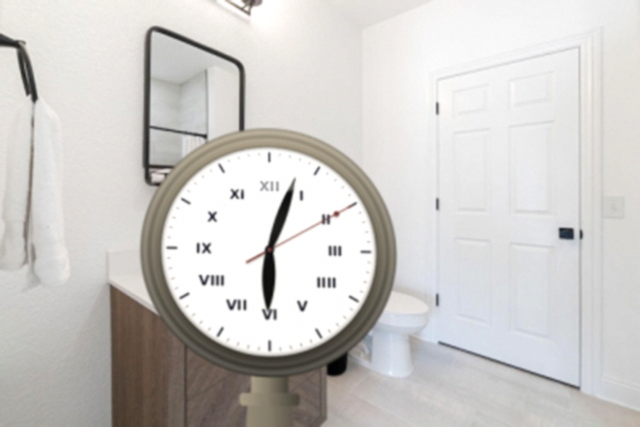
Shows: h=6 m=3 s=10
